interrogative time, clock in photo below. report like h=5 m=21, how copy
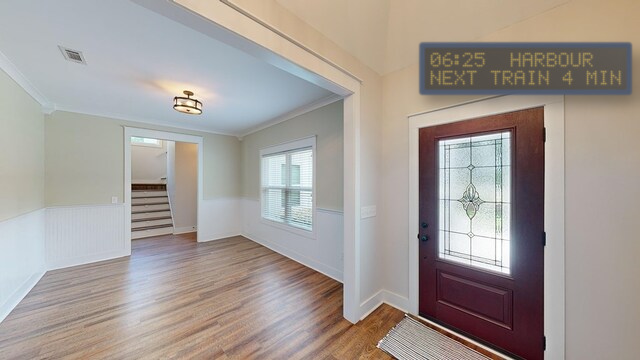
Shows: h=6 m=25
